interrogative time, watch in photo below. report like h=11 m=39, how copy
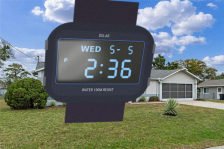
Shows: h=2 m=36
